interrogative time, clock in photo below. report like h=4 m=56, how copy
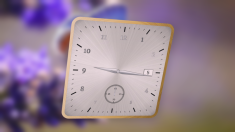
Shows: h=9 m=16
